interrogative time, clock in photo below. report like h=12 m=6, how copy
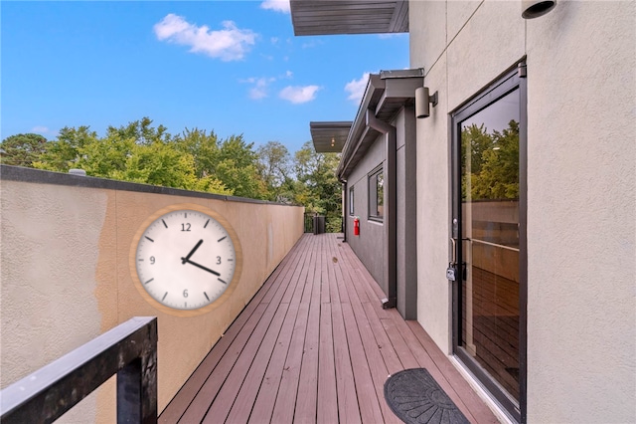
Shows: h=1 m=19
